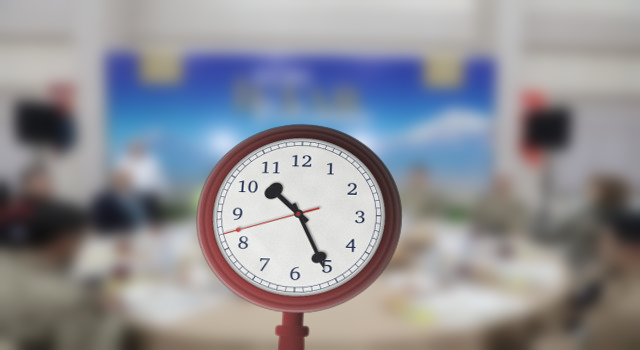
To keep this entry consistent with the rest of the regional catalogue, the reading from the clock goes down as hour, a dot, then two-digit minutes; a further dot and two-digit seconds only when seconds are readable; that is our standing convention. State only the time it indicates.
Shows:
10.25.42
